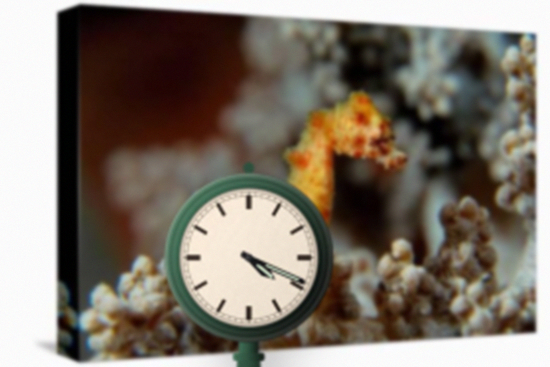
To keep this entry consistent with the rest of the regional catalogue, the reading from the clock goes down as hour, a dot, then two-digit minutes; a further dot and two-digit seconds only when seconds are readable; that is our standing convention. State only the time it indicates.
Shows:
4.19
